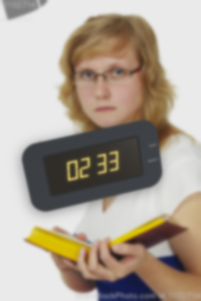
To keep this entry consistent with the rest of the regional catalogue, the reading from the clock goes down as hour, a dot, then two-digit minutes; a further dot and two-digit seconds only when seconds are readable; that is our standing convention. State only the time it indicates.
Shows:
2.33
